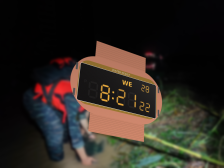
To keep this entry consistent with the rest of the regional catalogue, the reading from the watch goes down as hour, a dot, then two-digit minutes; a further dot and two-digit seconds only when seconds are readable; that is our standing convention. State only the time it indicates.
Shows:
8.21.22
